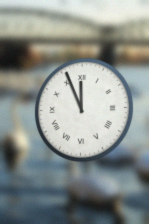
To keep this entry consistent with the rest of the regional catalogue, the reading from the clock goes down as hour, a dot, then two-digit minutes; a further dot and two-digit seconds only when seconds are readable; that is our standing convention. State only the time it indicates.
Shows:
11.56
